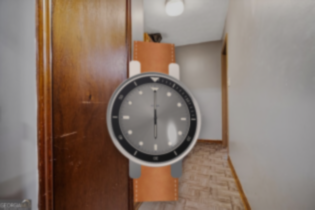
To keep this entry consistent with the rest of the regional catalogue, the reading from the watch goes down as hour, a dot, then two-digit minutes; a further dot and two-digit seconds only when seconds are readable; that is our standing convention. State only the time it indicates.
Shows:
6.00
